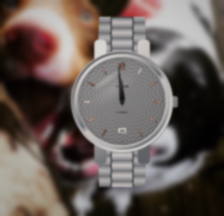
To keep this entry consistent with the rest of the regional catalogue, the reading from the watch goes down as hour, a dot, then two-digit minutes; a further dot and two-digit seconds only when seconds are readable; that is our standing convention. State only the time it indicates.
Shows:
11.59
